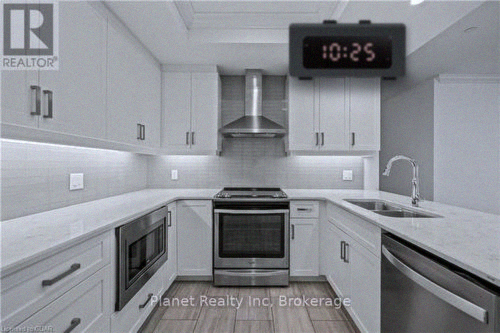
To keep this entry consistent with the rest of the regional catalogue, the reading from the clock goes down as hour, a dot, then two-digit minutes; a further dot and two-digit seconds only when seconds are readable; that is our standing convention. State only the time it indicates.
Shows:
10.25
